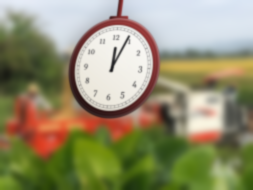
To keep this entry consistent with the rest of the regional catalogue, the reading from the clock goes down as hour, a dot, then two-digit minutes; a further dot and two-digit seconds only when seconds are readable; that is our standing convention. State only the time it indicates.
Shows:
12.04
